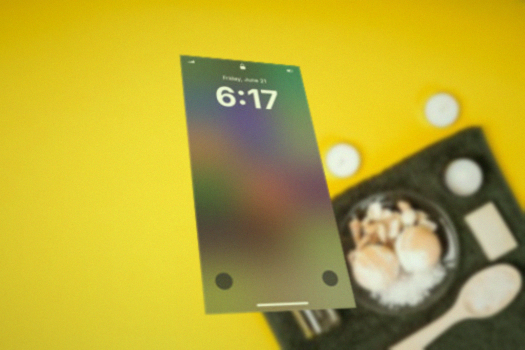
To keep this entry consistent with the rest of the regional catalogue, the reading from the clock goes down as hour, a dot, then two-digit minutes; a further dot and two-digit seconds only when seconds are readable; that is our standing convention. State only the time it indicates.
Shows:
6.17
